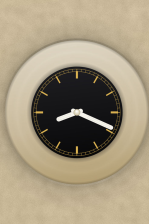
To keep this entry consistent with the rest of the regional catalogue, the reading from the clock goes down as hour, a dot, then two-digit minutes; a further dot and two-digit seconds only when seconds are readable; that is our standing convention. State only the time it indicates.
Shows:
8.19
